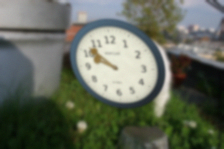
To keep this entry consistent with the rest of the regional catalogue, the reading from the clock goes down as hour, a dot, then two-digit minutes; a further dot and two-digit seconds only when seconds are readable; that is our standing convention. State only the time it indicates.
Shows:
9.52
